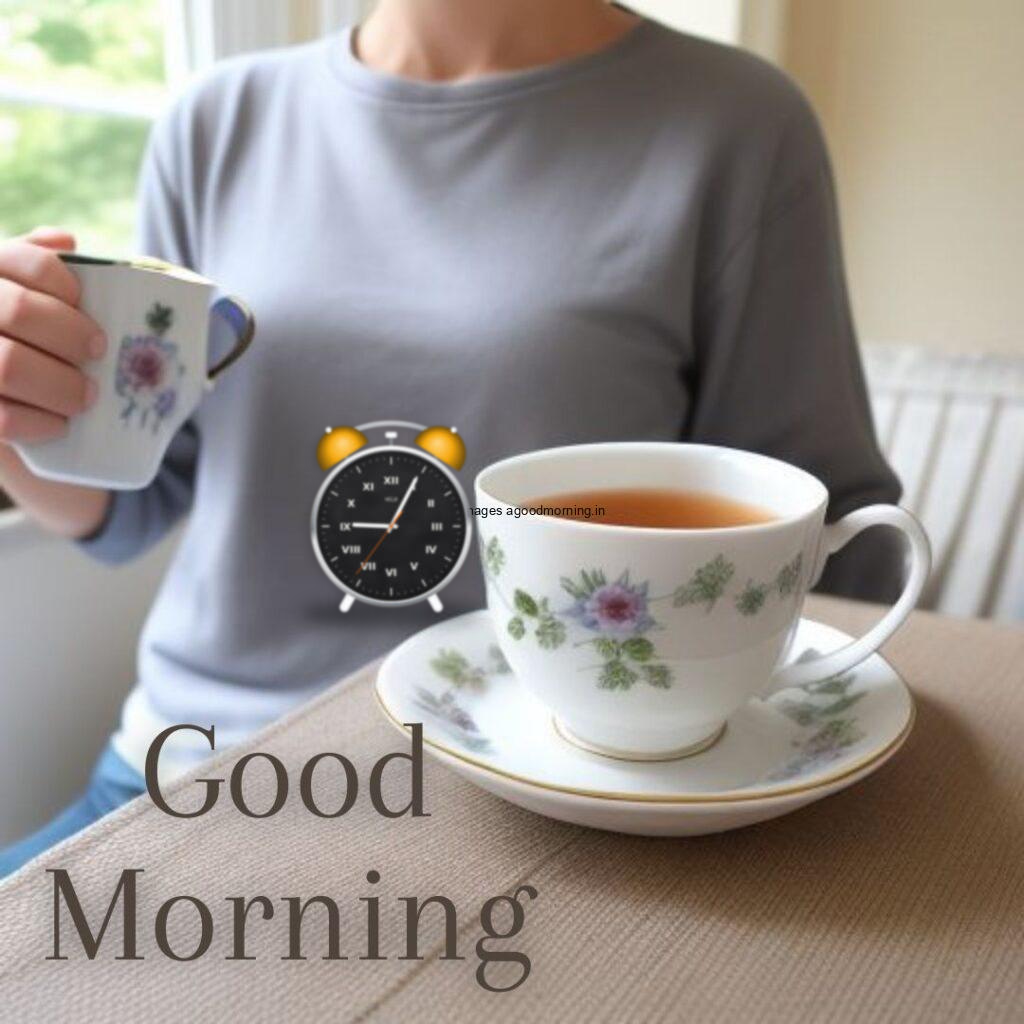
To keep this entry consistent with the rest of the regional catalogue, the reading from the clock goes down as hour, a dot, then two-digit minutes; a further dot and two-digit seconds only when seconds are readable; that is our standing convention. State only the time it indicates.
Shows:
9.04.36
